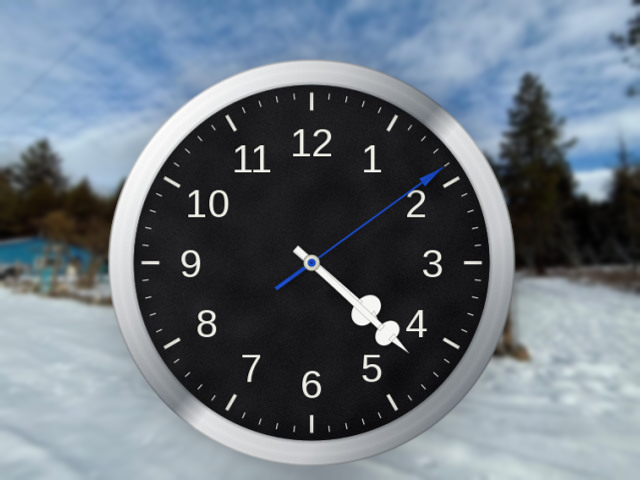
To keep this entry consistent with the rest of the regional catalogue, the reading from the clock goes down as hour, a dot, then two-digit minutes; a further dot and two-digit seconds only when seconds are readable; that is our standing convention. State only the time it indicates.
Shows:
4.22.09
